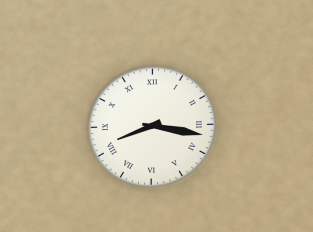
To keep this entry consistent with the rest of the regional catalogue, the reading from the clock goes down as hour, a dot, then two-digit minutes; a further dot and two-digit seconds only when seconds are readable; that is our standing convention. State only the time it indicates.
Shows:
8.17
